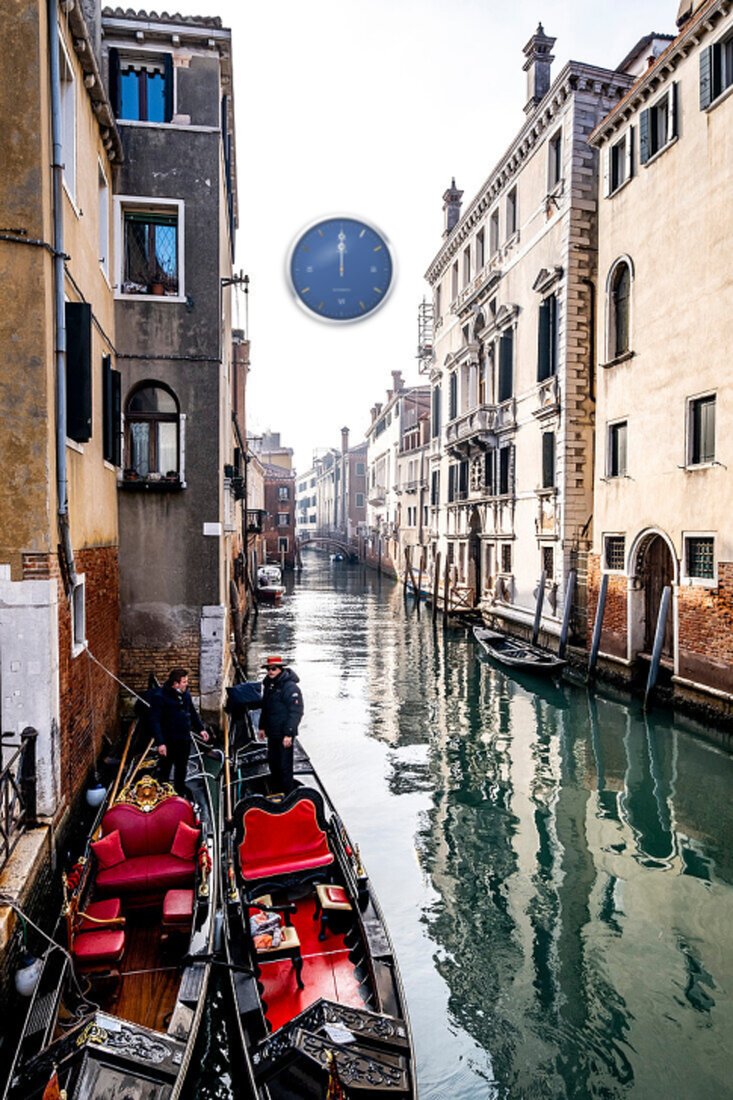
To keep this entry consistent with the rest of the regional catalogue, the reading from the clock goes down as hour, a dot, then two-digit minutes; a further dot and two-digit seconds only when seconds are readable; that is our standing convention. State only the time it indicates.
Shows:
12.00
